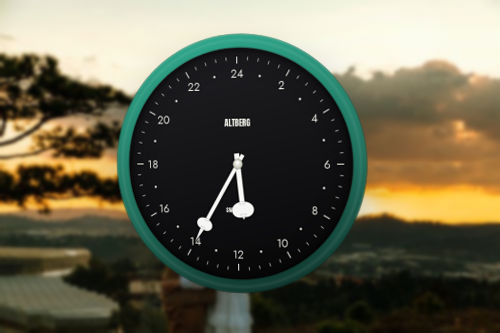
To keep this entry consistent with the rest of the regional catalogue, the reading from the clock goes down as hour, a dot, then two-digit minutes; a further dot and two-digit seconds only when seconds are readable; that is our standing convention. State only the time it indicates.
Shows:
11.35
